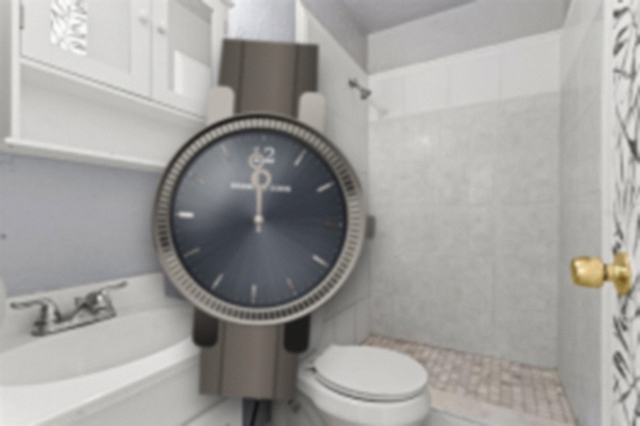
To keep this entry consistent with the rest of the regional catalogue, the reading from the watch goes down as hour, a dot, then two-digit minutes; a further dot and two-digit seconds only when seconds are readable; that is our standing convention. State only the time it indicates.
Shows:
11.59
